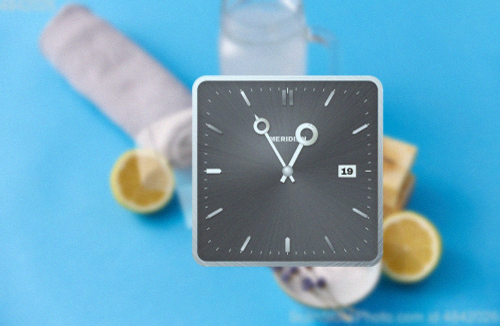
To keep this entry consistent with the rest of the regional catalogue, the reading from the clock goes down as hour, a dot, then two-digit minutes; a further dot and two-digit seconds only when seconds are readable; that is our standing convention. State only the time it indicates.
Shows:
12.55
